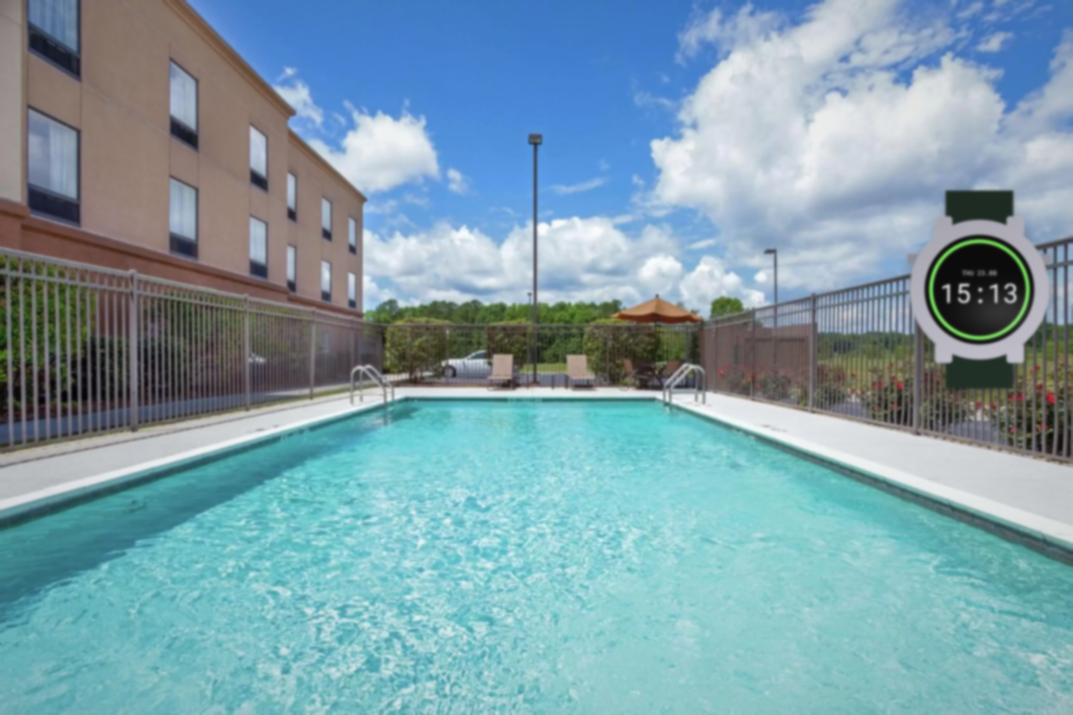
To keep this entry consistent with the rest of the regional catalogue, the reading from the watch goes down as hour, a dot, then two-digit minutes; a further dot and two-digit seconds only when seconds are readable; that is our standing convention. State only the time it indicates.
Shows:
15.13
